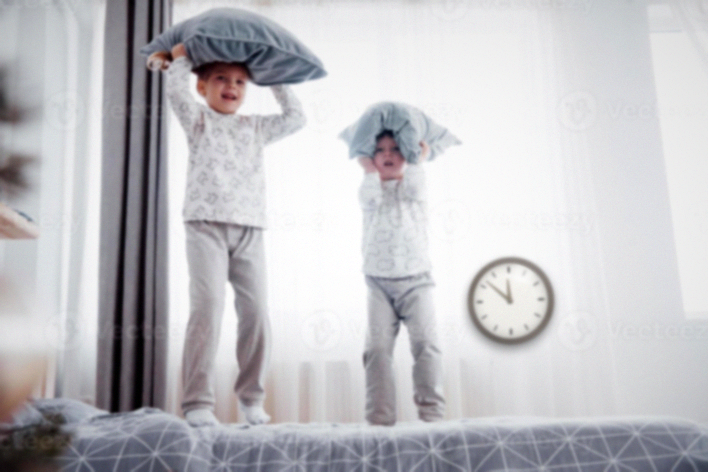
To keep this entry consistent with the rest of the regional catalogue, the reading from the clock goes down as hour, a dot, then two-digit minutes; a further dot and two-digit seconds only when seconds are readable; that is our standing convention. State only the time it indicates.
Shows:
11.52
